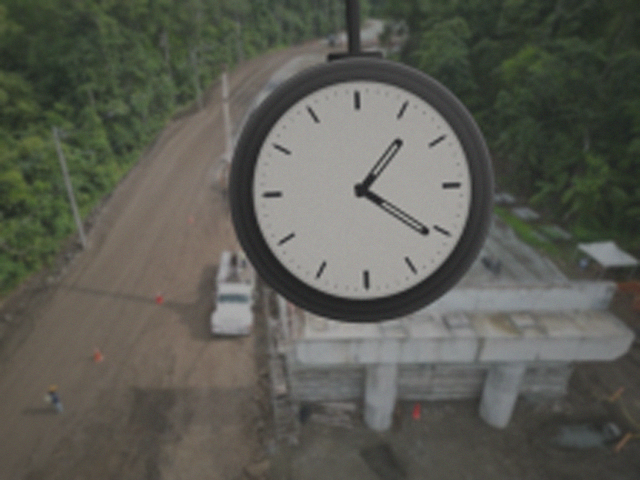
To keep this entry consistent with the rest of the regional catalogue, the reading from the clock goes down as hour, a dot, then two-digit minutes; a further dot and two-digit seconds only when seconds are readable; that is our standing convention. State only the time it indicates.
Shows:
1.21
